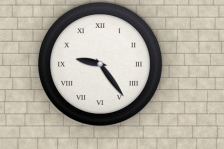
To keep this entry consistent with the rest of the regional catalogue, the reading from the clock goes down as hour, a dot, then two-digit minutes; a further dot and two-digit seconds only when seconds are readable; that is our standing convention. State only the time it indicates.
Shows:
9.24
